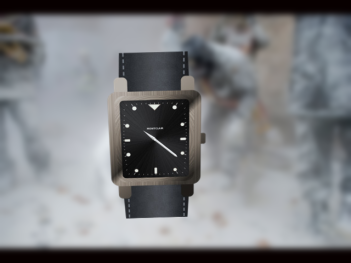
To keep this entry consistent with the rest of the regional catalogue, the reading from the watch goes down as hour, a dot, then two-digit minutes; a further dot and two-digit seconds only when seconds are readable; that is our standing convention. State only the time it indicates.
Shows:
10.22
